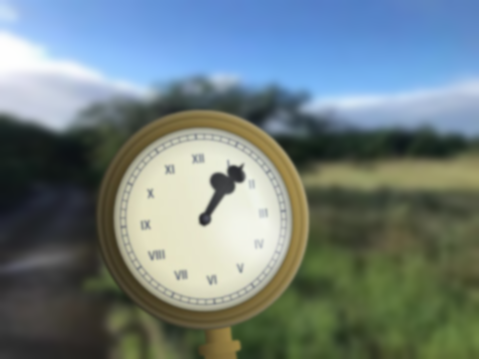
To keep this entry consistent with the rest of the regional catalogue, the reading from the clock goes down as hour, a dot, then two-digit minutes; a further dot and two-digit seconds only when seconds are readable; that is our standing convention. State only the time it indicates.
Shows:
1.07
